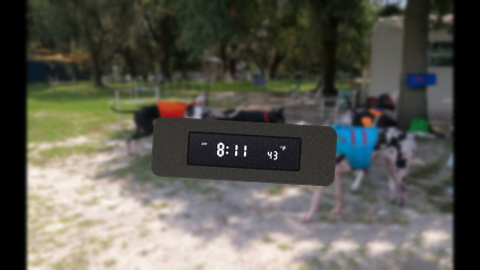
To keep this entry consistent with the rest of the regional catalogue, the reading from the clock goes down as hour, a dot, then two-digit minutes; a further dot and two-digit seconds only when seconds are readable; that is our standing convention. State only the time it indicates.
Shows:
8.11
